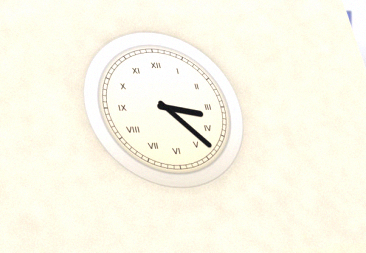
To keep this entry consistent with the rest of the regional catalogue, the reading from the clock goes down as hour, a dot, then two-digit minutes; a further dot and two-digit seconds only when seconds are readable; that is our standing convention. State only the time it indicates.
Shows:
3.23
